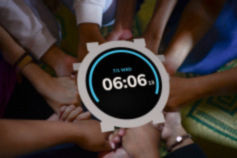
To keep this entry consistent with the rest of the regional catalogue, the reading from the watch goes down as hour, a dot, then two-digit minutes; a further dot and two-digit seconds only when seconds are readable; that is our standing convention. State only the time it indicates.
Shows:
6.06
